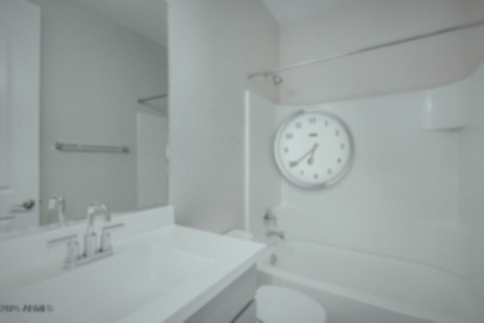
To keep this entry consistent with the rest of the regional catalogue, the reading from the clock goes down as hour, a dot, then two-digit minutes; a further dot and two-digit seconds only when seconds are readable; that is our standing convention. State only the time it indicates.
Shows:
6.39
